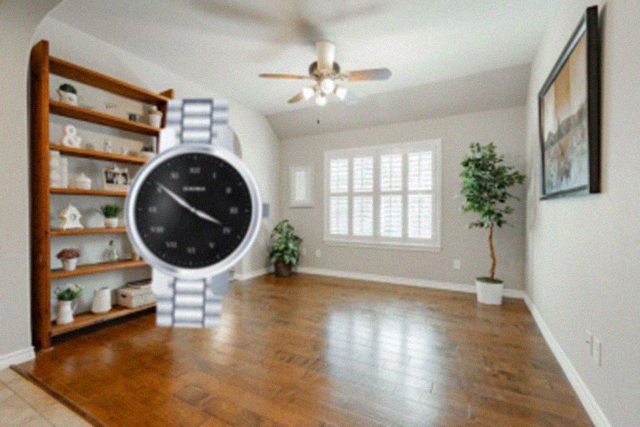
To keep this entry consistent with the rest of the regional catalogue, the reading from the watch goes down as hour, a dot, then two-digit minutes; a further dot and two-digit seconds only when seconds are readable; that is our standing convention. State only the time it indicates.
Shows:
3.51
